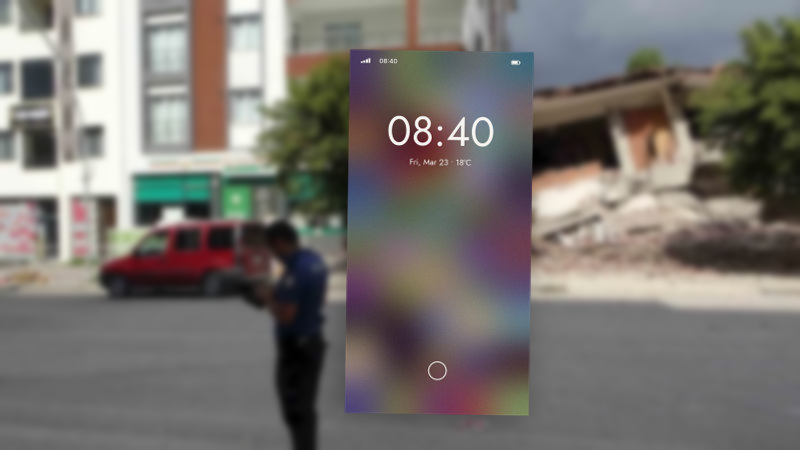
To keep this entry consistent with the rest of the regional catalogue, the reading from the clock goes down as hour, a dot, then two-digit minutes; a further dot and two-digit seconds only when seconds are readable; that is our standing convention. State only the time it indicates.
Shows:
8.40
